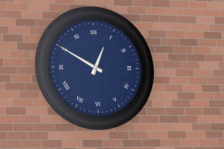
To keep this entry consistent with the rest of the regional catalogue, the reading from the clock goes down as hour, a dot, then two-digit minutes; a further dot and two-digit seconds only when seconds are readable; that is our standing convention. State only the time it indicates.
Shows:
12.50
